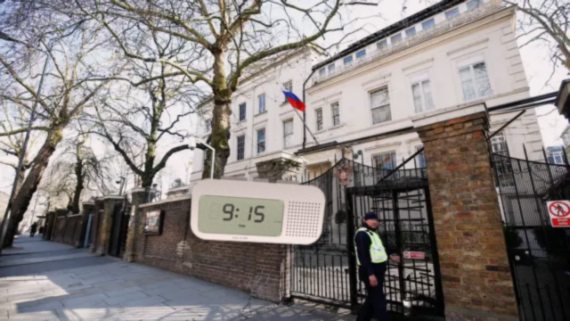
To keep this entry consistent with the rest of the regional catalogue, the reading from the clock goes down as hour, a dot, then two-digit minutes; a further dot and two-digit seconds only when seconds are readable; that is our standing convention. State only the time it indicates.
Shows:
9.15
